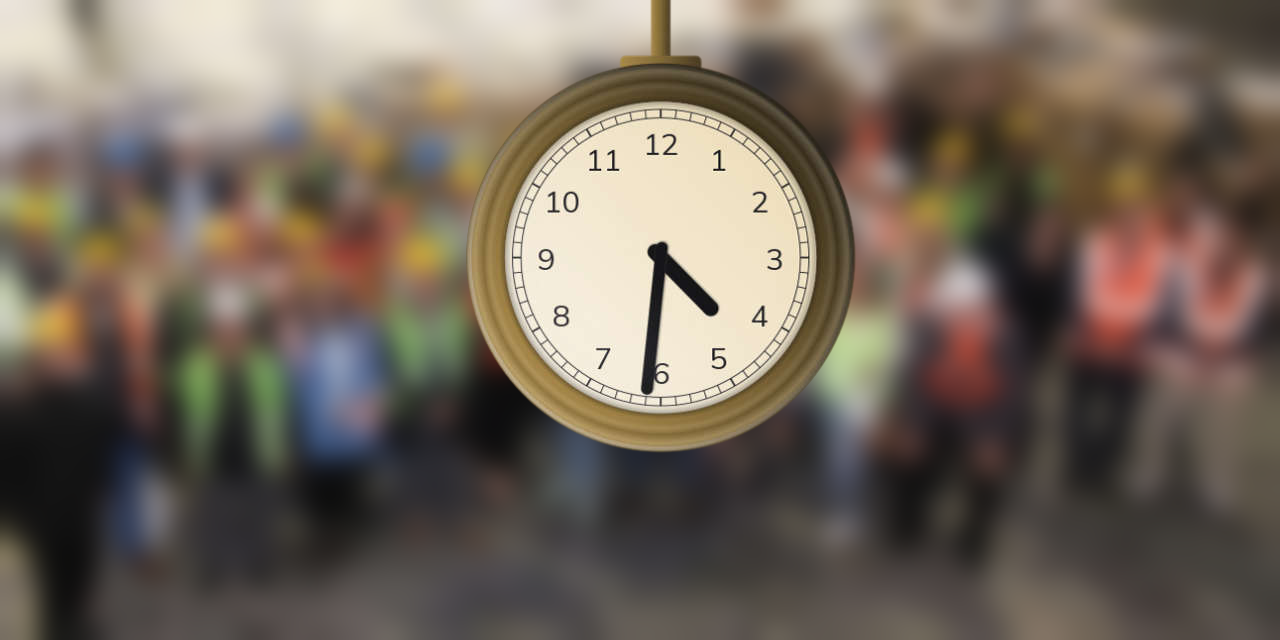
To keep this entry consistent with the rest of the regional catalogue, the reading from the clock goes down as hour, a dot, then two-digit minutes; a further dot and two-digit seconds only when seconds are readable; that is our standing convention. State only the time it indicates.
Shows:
4.31
